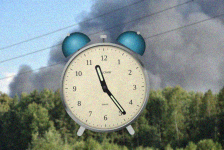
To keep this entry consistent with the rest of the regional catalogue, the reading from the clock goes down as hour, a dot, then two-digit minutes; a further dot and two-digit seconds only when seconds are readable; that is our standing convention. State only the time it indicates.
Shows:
11.24
